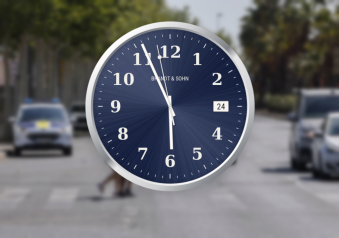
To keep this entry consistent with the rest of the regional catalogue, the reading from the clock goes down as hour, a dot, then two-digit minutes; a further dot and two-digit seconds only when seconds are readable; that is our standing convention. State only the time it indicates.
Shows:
5.55.58
